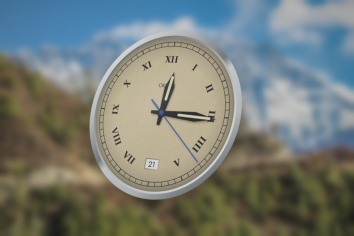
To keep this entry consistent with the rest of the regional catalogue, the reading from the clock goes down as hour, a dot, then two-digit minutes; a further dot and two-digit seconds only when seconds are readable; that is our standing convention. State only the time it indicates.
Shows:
12.15.22
